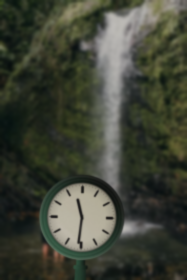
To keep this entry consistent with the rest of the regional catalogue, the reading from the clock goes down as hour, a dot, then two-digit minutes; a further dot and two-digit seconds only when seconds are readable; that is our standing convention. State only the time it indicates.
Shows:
11.31
